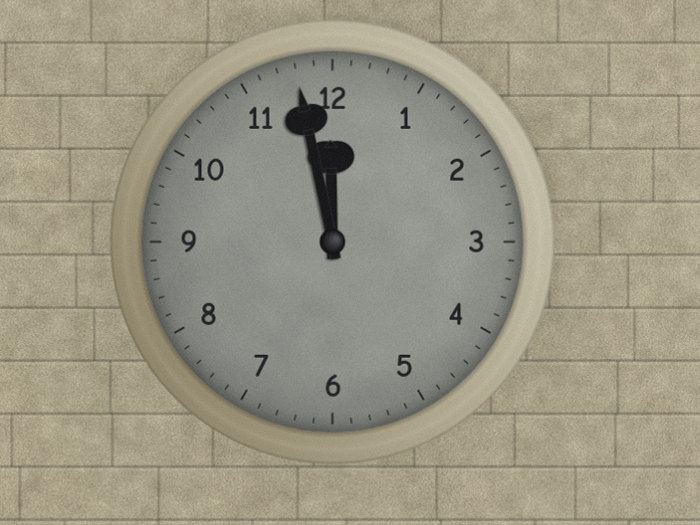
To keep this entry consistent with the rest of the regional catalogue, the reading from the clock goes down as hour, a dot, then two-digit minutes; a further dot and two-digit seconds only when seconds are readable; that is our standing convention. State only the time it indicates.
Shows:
11.58
